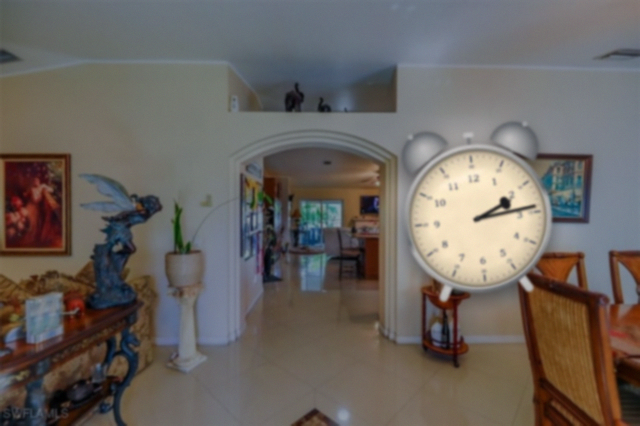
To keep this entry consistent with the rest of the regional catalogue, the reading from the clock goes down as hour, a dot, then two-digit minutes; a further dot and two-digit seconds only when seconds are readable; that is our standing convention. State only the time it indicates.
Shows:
2.14
